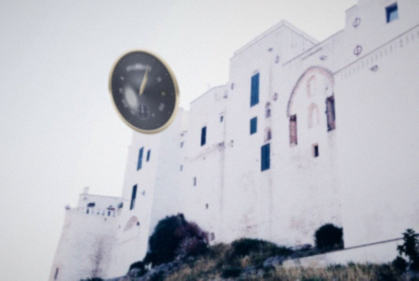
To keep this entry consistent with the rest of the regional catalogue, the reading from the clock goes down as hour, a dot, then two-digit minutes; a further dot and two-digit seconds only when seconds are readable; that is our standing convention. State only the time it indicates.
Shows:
1.04
